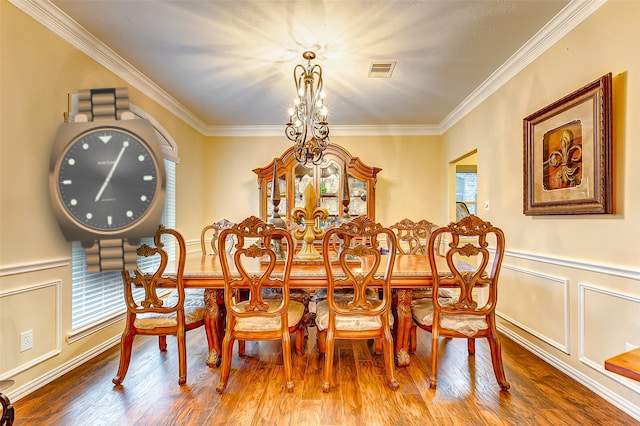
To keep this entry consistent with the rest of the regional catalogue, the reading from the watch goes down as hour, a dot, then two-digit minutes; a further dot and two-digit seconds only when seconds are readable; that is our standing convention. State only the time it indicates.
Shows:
7.05
